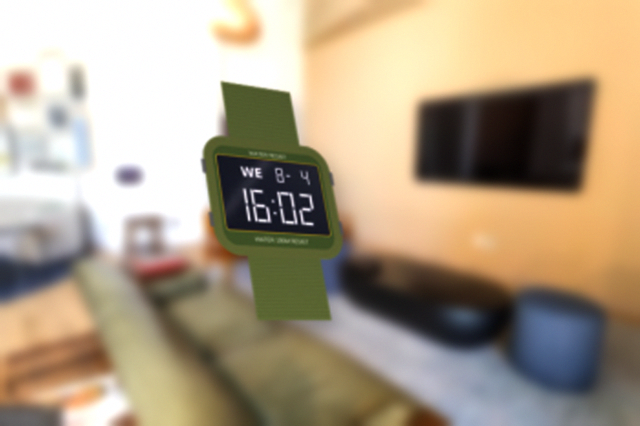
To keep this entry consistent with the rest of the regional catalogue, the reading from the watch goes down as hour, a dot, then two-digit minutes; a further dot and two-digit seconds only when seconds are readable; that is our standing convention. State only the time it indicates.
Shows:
16.02
